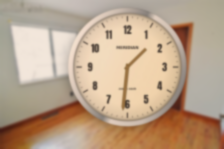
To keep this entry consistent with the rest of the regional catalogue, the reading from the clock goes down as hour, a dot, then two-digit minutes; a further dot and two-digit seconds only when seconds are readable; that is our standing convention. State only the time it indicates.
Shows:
1.31
